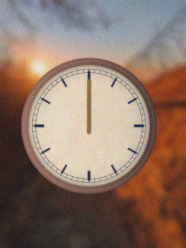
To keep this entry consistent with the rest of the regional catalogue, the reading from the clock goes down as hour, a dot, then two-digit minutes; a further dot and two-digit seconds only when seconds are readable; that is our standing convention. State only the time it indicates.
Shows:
12.00
